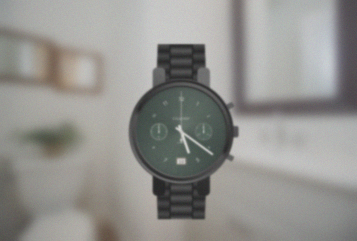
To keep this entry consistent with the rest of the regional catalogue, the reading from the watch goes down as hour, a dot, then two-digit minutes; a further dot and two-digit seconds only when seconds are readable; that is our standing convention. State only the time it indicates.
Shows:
5.21
